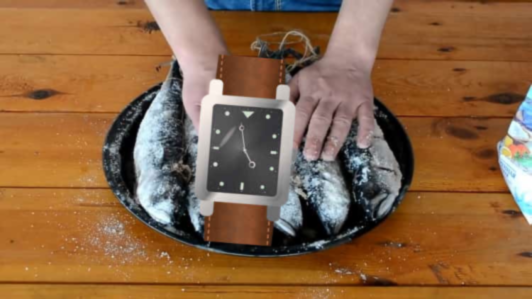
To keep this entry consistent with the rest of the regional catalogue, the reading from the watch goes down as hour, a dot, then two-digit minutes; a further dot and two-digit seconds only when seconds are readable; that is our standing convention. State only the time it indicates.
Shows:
4.58
